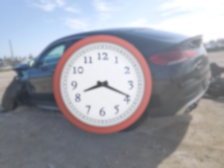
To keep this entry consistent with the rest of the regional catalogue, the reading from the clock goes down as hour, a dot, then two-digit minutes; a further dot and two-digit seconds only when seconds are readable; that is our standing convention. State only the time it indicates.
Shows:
8.19
